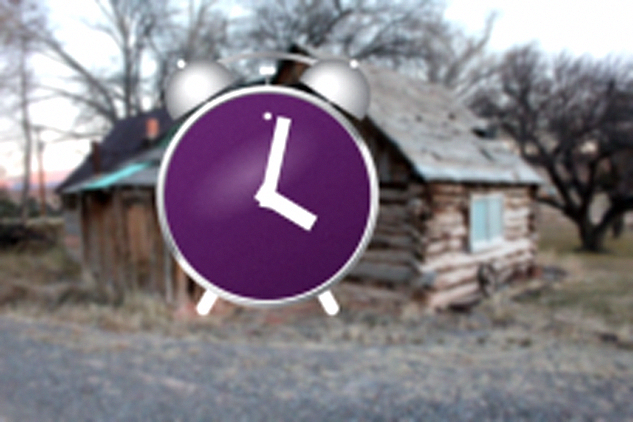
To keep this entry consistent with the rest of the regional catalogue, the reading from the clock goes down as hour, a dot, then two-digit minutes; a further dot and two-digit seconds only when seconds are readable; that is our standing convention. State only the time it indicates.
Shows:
4.02
